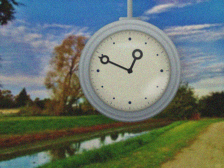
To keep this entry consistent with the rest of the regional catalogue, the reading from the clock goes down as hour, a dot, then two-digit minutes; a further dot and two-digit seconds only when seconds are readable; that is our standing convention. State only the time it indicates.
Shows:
12.49
